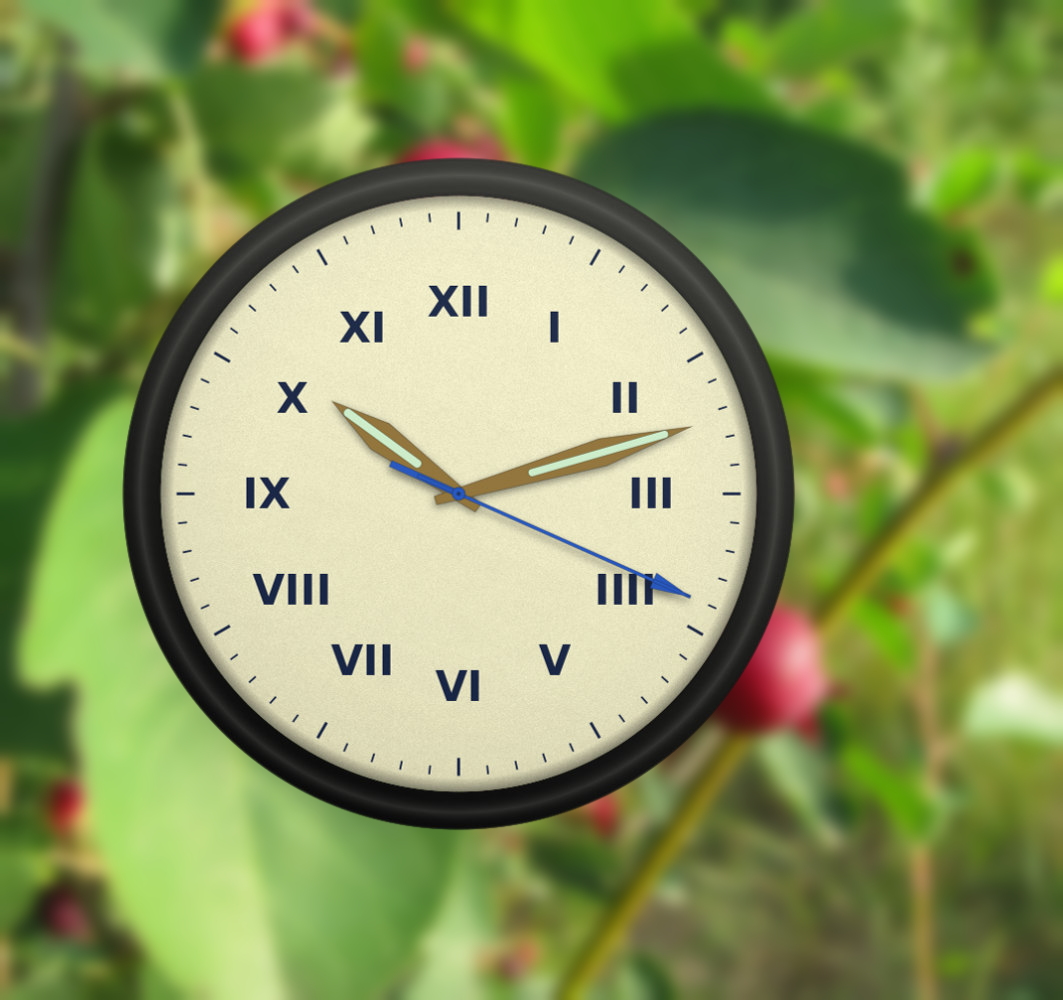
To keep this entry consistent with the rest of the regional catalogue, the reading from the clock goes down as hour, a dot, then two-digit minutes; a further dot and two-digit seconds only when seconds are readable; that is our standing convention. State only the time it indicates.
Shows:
10.12.19
